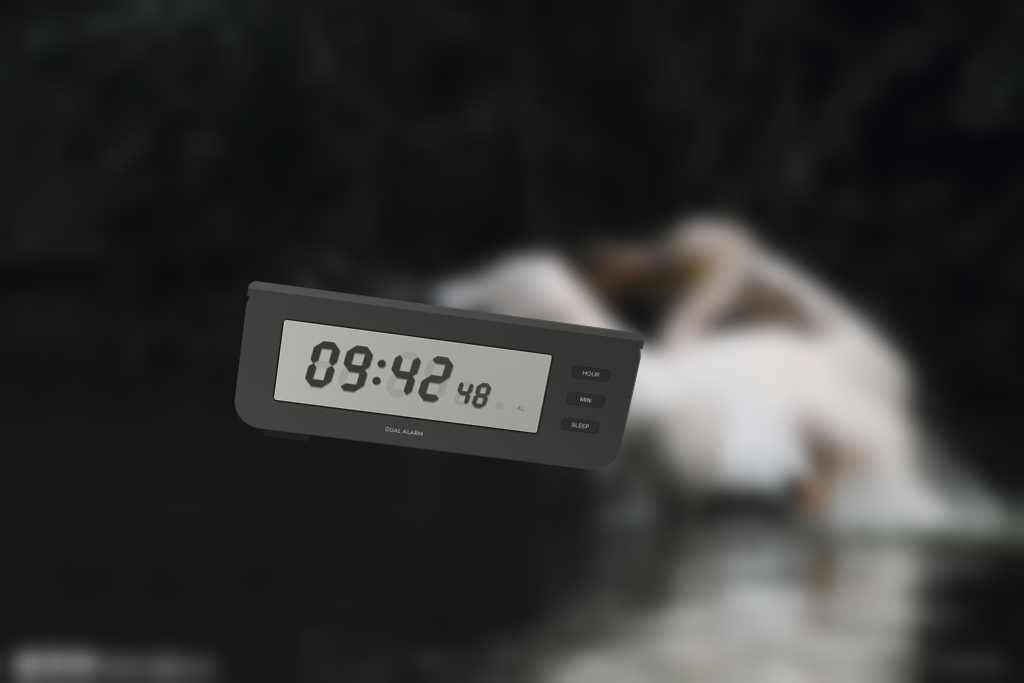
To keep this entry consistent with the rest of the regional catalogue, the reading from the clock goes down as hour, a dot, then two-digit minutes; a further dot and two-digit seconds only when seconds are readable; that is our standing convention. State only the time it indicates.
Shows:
9.42.48
